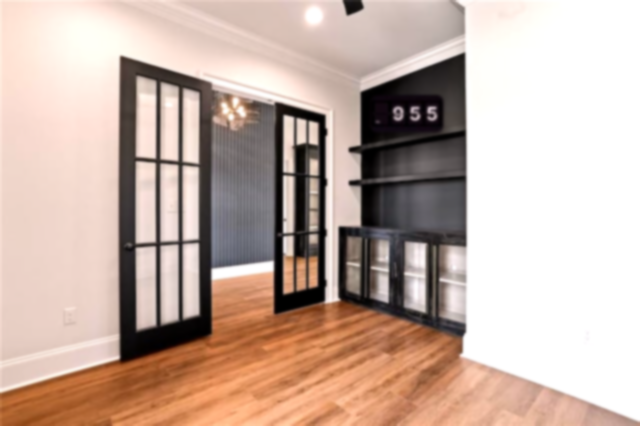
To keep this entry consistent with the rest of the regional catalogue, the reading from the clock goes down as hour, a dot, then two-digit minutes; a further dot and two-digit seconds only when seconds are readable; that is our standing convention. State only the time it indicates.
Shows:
9.55
